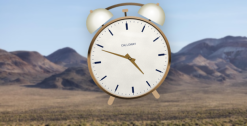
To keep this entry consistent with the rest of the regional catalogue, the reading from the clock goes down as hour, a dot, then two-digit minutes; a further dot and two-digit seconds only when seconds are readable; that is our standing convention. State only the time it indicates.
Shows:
4.49
